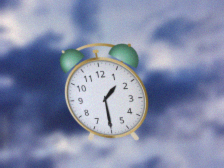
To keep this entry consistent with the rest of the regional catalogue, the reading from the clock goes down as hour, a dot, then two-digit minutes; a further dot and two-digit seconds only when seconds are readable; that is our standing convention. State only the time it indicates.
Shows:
1.30
